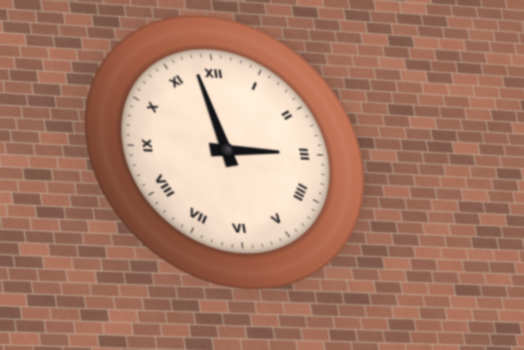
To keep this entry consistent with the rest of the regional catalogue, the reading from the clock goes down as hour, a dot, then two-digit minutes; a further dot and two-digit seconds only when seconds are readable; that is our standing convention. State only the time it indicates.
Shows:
2.58
